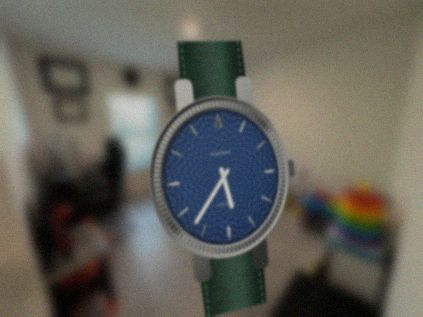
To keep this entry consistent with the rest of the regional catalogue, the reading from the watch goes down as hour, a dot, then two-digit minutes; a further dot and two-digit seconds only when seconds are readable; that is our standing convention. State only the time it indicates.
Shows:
5.37
